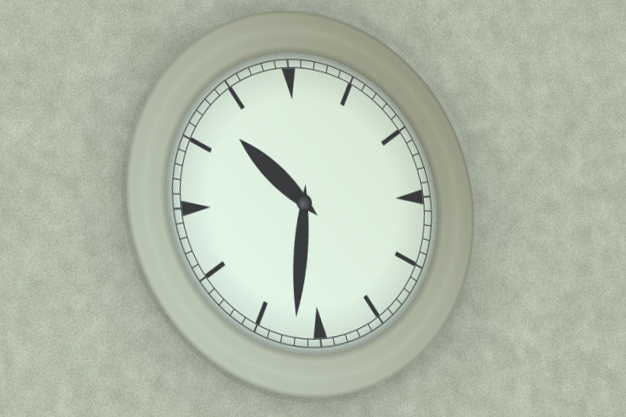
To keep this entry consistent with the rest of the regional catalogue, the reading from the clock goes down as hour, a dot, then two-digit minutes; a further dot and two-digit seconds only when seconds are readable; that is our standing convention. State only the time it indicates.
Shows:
10.32
